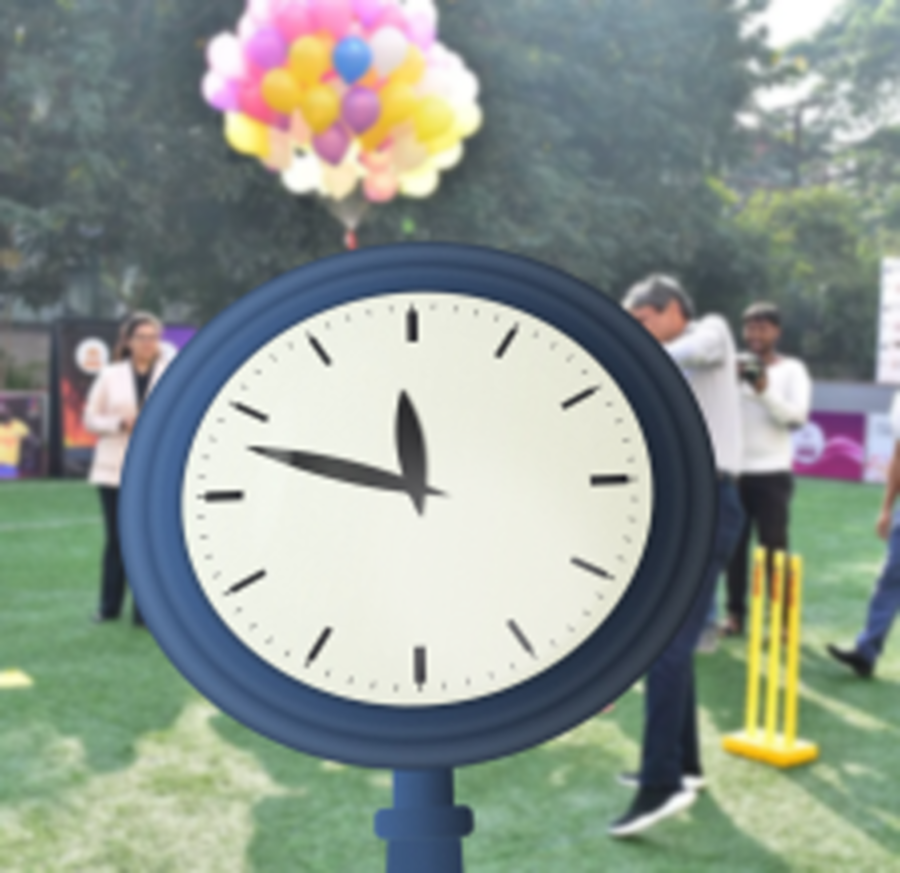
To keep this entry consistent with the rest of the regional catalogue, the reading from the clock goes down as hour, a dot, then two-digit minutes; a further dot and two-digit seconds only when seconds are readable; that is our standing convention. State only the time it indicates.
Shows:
11.48
